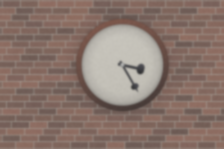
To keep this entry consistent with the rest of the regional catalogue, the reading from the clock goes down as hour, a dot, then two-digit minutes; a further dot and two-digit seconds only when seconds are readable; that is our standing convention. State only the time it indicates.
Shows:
3.25
